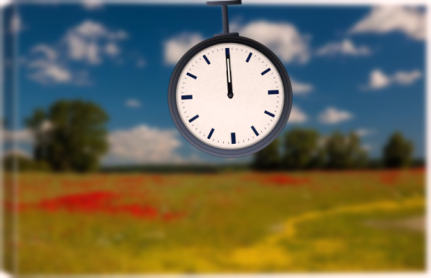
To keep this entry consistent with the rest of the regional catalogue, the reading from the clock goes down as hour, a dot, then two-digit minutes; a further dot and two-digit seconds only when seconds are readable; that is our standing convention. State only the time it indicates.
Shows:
12.00
